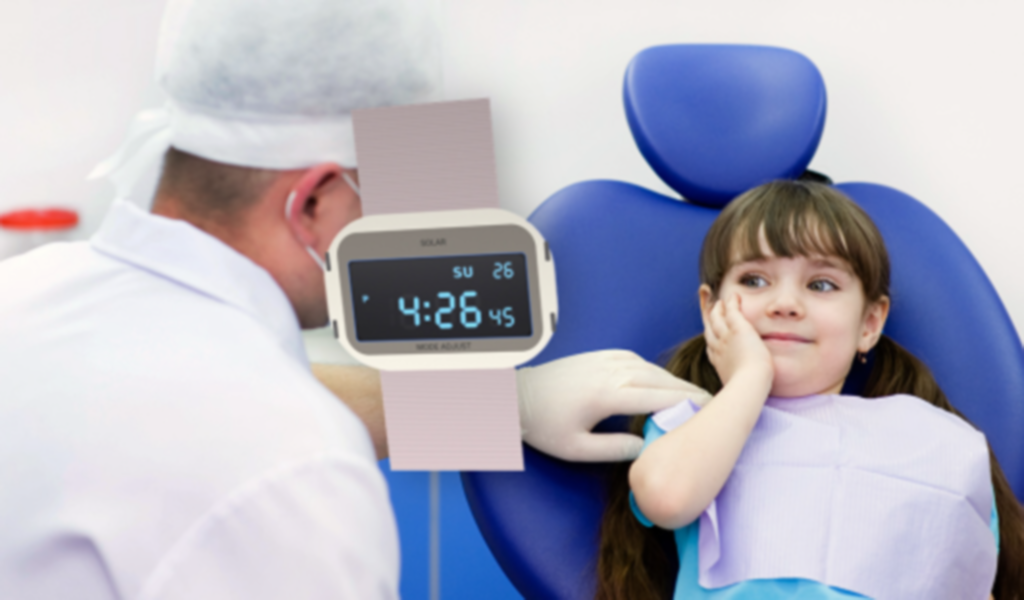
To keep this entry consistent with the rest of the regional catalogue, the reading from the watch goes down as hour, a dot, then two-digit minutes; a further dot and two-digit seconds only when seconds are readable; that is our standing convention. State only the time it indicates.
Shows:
4.26.45
